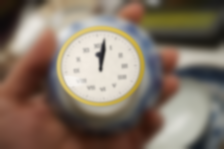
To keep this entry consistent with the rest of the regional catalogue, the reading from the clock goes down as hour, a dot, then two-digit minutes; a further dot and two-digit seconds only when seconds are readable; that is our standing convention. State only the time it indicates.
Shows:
12.02
